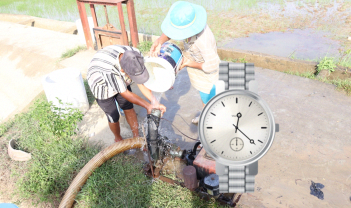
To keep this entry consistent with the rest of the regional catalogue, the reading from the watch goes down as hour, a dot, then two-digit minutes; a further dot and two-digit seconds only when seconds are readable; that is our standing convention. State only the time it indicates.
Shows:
12.22
